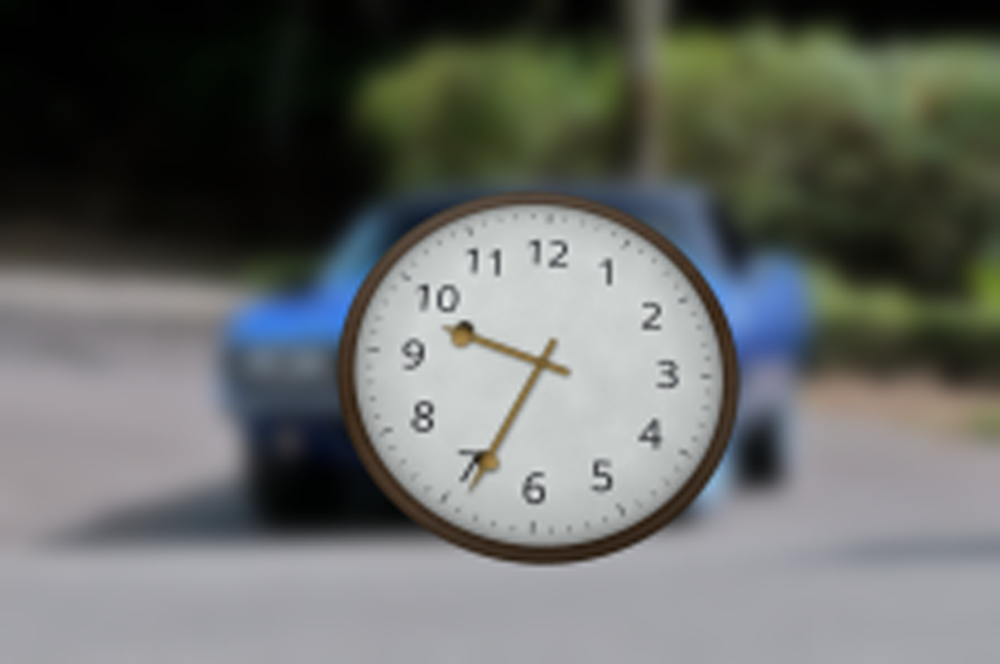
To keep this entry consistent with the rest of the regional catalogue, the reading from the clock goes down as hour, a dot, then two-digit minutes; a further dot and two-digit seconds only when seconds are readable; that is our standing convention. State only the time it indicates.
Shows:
9.34
